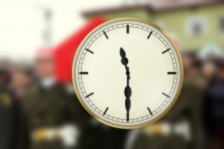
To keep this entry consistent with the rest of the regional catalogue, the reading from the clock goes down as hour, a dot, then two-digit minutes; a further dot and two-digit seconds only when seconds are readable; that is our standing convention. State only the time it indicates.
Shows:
11.30
